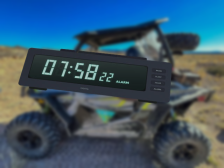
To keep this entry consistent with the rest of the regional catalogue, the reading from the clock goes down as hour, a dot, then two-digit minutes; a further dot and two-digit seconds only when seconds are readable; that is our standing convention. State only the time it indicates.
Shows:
7.58.22
